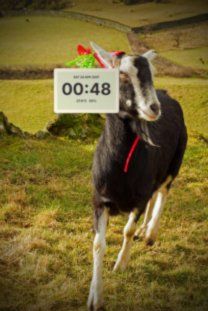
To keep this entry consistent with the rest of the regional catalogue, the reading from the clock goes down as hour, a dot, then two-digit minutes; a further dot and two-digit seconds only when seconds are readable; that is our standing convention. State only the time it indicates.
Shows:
0.48
